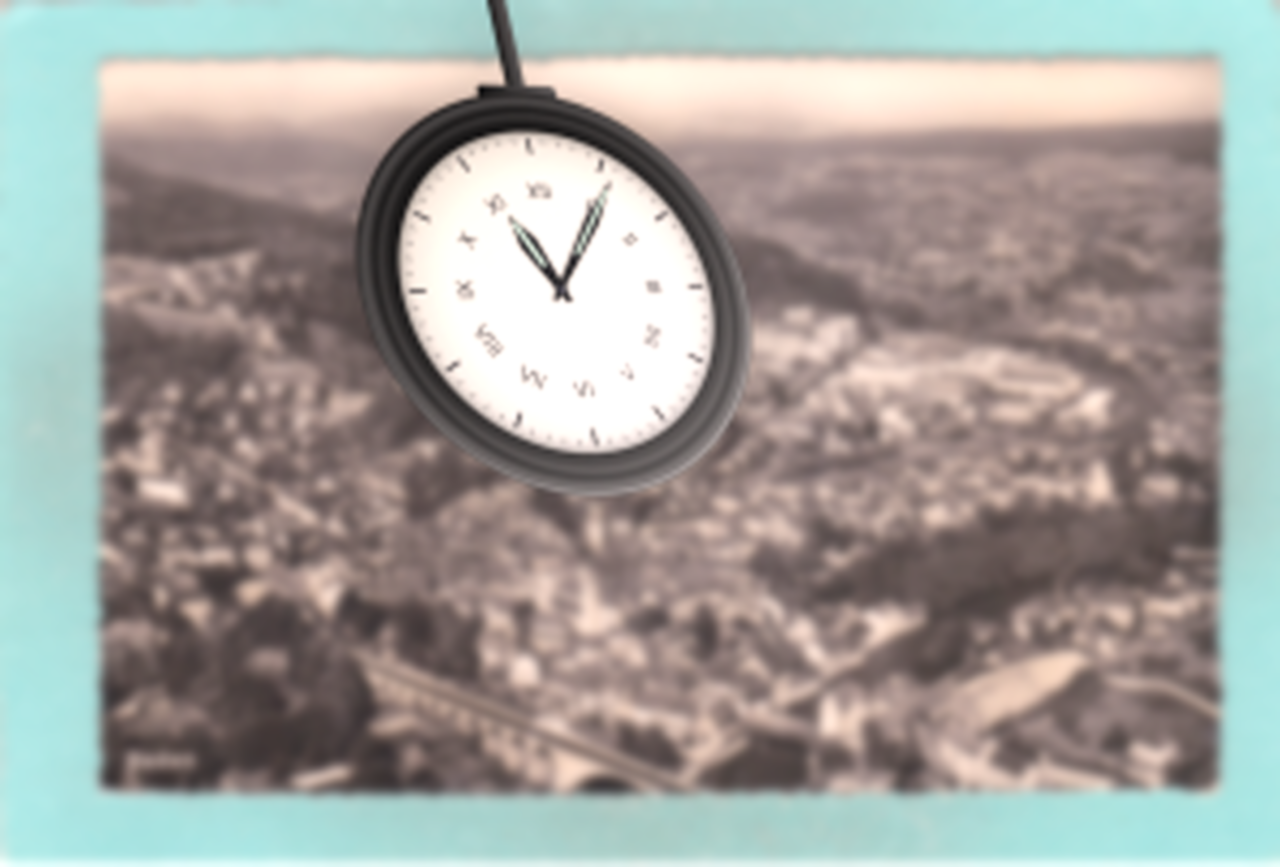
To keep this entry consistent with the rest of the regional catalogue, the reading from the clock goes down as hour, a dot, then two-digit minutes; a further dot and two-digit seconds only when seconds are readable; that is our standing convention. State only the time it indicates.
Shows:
11.06
